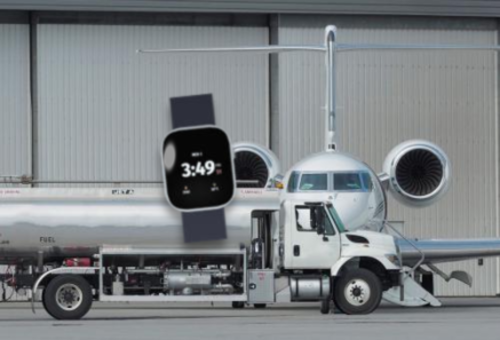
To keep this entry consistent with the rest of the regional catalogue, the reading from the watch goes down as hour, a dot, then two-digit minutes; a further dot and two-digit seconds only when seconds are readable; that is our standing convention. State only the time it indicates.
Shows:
3.49
